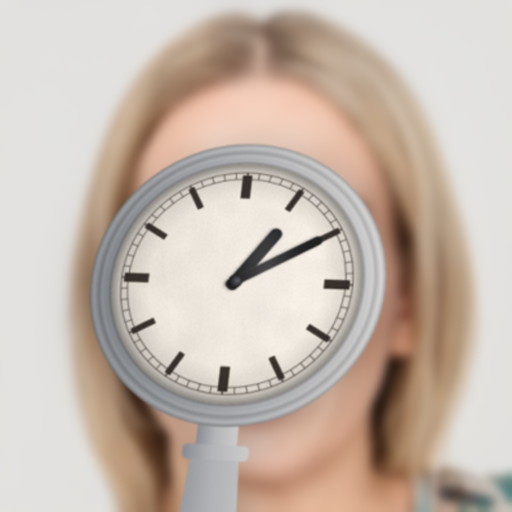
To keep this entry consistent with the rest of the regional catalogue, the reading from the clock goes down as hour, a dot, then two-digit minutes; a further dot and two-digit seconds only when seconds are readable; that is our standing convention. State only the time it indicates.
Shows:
1.10
